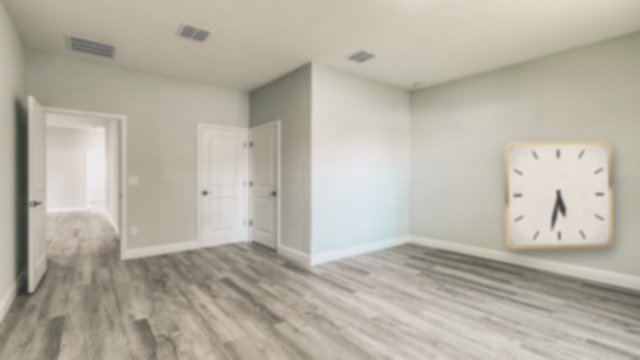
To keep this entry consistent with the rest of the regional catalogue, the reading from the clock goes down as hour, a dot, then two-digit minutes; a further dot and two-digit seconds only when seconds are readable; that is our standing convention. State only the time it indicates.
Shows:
5.32
